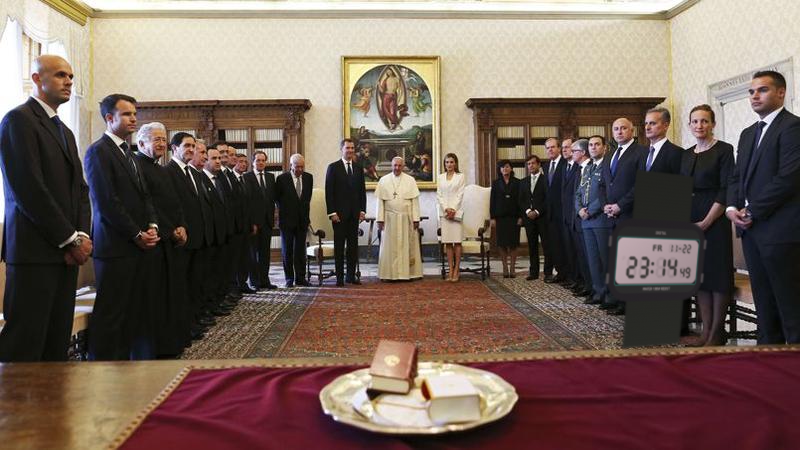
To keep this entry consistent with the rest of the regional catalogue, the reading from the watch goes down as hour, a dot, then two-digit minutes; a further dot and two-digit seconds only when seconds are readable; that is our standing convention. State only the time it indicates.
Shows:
23.14.49
